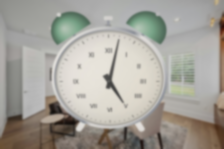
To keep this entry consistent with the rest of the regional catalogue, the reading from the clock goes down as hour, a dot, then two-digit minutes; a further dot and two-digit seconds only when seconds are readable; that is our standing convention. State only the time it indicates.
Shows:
5.02
